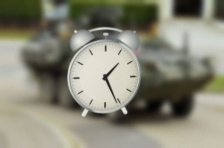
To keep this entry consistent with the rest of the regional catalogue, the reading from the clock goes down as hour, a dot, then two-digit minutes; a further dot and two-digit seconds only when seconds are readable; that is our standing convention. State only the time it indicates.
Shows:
1.26
